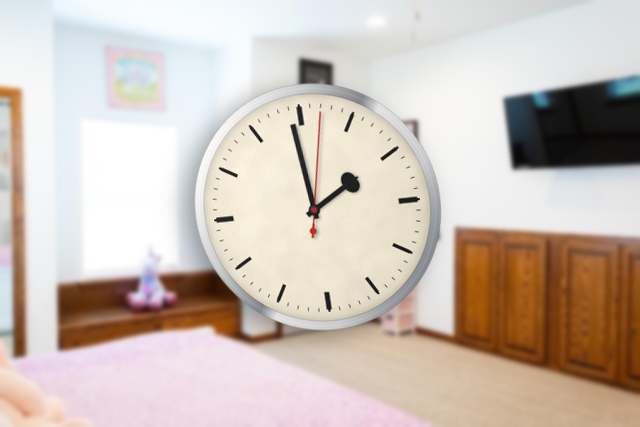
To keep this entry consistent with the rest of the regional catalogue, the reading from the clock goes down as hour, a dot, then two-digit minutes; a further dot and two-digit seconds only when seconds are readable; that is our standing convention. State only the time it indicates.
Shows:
1.59.02
